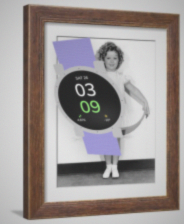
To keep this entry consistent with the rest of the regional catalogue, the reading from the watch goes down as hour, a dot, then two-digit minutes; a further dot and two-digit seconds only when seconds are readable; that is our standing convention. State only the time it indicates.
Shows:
3.09
